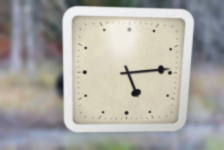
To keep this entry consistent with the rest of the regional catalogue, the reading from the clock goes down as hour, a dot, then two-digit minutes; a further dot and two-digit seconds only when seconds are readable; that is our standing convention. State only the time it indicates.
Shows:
5.14
